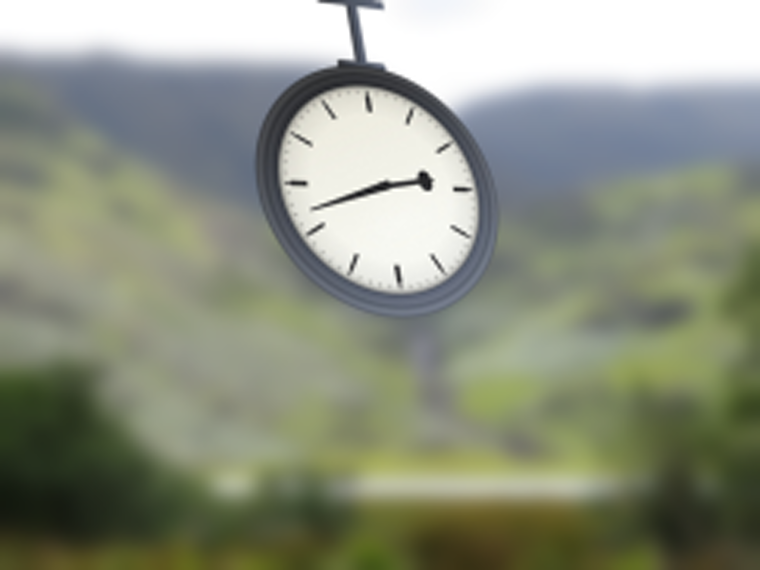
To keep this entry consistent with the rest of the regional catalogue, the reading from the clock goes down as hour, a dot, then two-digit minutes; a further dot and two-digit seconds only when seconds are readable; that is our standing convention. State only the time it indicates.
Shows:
2.42
